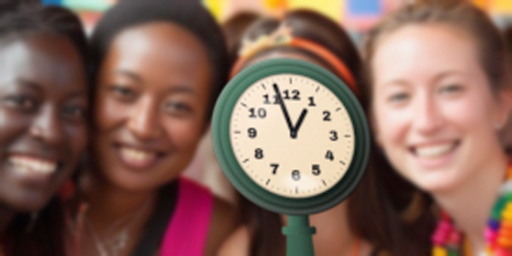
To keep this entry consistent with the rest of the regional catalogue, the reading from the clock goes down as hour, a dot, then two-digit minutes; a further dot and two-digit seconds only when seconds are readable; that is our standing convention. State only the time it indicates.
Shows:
12.57
